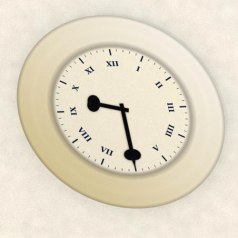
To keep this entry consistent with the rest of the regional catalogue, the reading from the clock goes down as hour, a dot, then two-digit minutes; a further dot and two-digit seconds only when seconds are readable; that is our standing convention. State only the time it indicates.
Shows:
9.30
